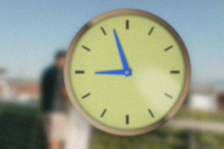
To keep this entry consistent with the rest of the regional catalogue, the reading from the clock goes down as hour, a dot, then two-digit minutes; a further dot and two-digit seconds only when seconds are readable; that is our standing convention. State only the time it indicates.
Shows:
8.57
